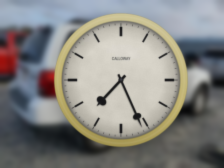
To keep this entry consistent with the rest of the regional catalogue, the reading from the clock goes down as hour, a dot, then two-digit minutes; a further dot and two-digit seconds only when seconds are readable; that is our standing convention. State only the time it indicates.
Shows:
7.26
